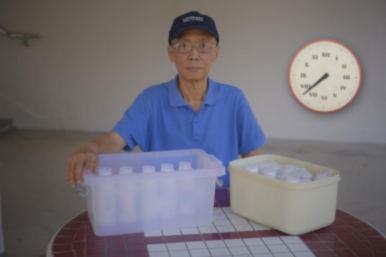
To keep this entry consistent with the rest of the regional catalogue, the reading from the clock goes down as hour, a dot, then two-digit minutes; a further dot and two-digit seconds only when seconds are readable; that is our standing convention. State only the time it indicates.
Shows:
7.38
